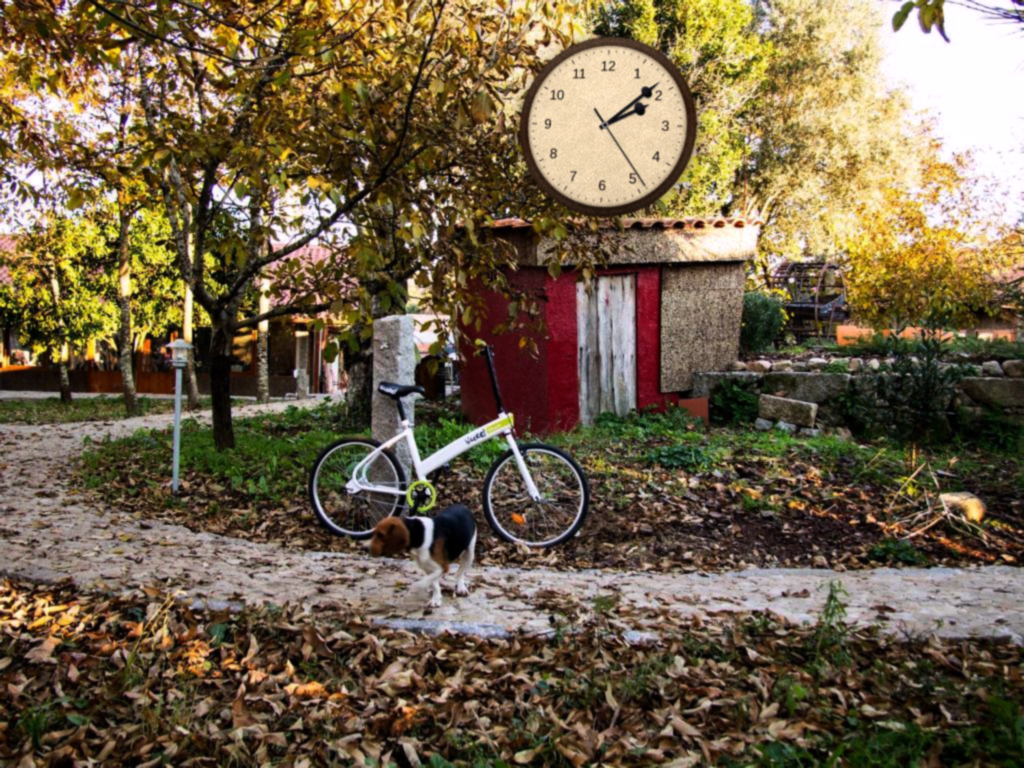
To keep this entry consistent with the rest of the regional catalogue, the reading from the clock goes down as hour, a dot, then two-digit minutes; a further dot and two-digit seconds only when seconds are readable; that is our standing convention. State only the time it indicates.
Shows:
2.08.24
